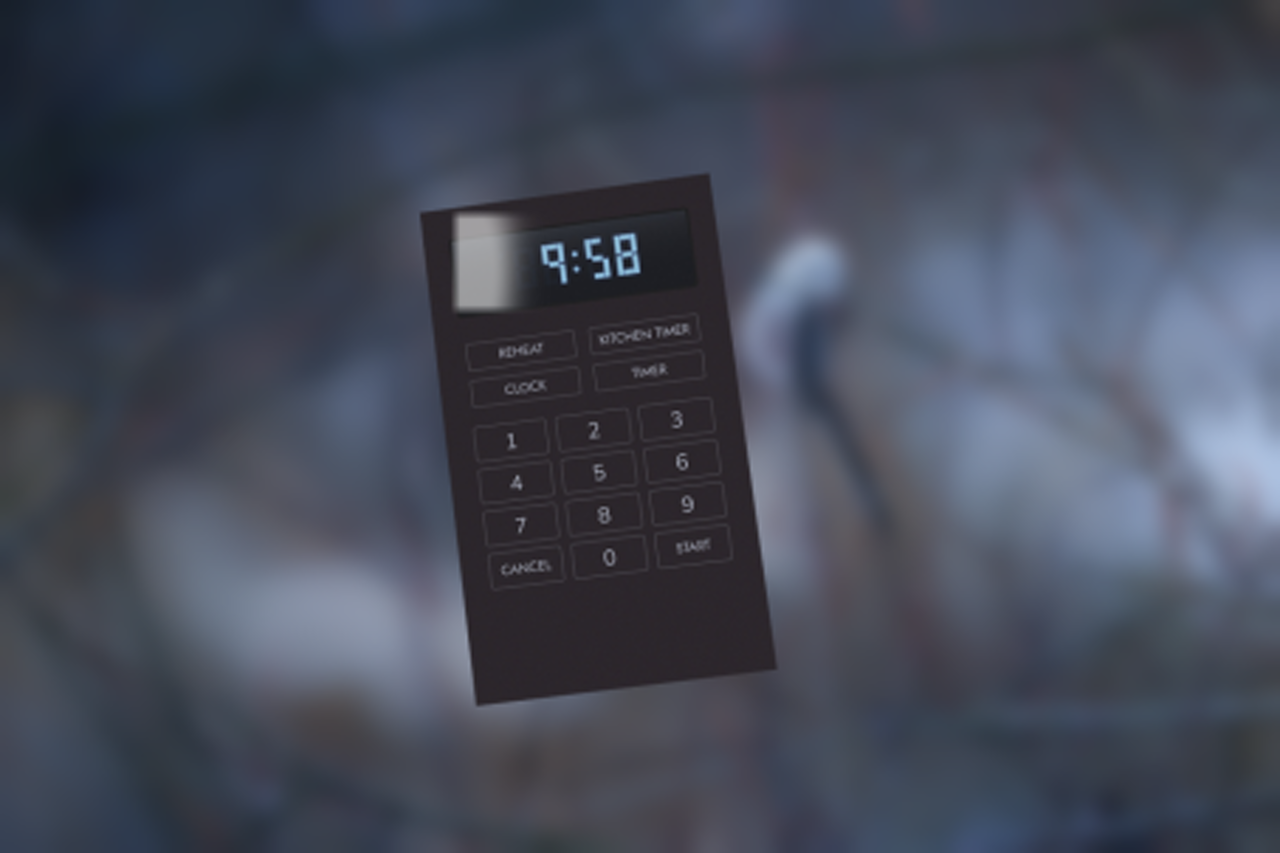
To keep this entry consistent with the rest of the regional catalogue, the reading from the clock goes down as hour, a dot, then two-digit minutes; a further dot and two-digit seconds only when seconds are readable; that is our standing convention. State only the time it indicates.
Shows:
9.58
